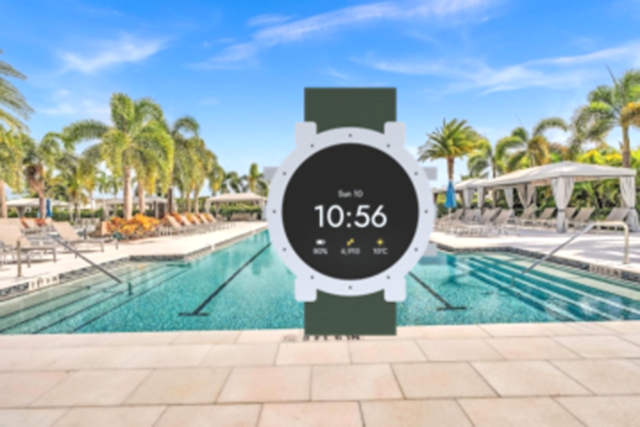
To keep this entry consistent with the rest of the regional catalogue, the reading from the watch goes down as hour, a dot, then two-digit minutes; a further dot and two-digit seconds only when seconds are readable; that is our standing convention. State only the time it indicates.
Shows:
10.56
